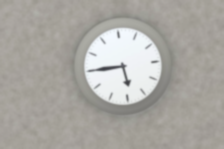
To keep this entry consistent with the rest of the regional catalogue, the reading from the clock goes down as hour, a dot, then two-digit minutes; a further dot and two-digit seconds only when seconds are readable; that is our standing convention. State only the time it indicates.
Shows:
5.45
